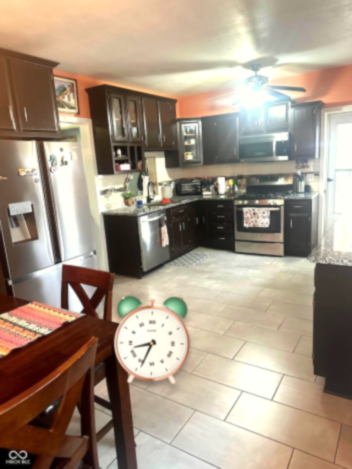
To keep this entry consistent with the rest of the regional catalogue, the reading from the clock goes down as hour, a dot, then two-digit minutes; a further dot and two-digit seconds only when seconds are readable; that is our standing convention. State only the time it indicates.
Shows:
8.34
